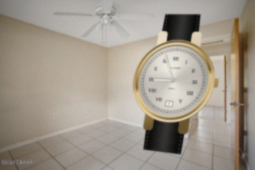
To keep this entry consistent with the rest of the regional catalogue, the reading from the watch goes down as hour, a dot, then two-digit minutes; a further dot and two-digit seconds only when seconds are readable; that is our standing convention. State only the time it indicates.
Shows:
8.56
